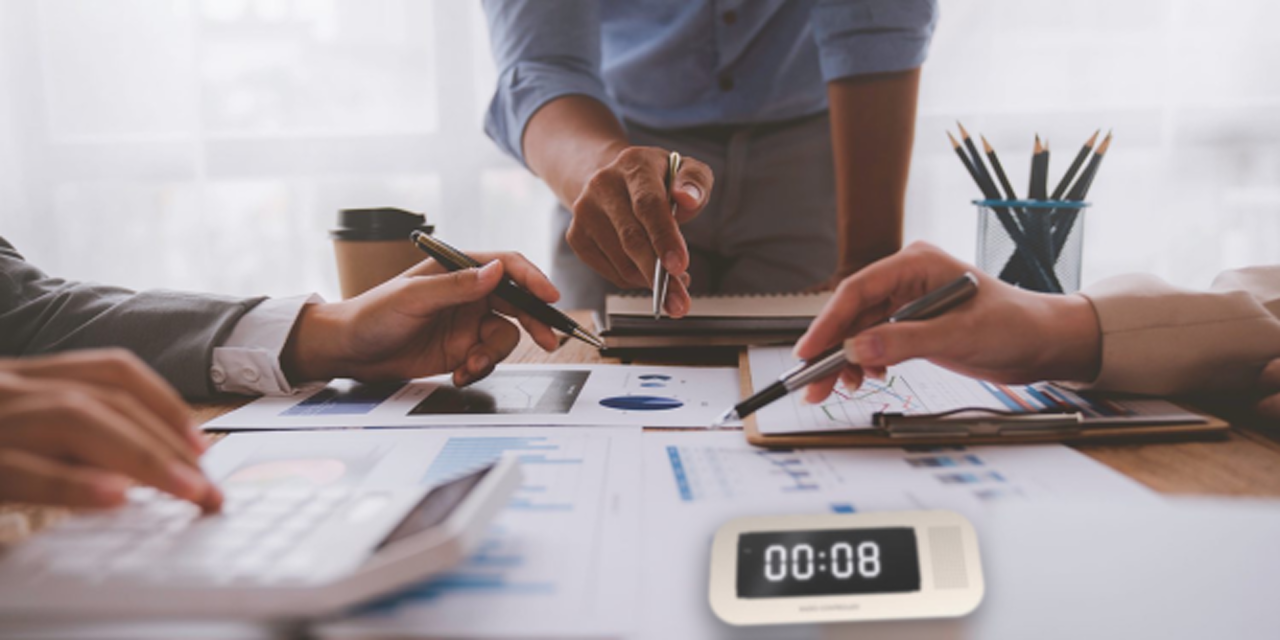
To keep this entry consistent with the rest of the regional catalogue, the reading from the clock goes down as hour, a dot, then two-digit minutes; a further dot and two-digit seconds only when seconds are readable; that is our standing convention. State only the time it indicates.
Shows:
0.08
